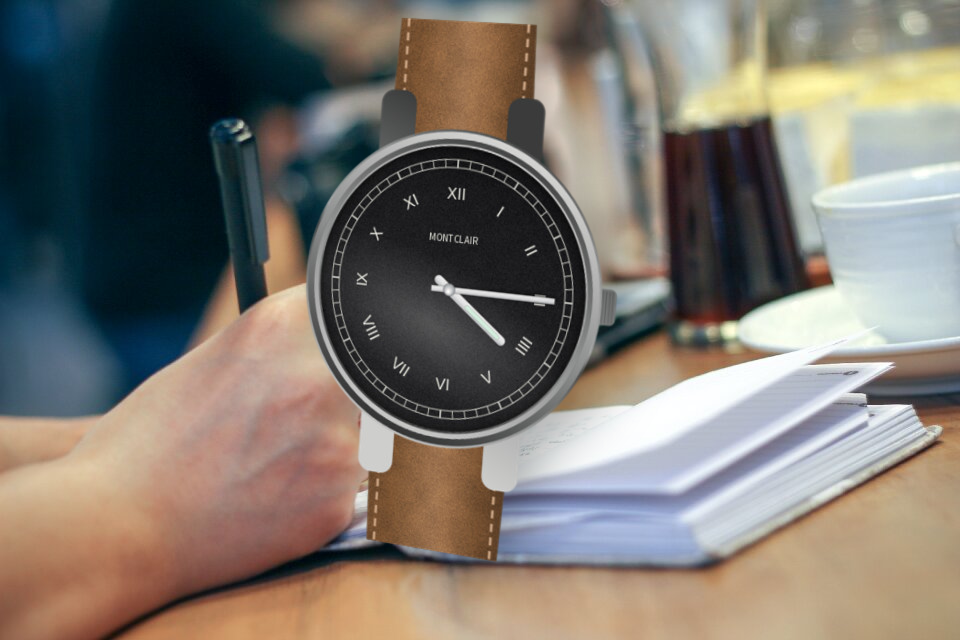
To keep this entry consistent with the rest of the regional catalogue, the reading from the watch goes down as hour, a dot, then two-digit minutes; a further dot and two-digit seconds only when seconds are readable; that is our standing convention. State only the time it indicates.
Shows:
4.15
